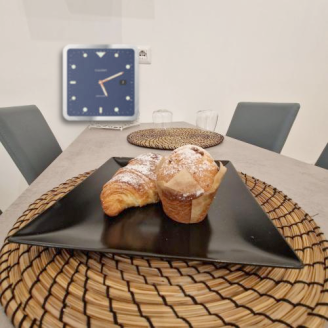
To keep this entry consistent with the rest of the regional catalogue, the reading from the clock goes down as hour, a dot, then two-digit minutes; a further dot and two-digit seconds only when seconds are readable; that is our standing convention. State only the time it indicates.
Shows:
5.11
